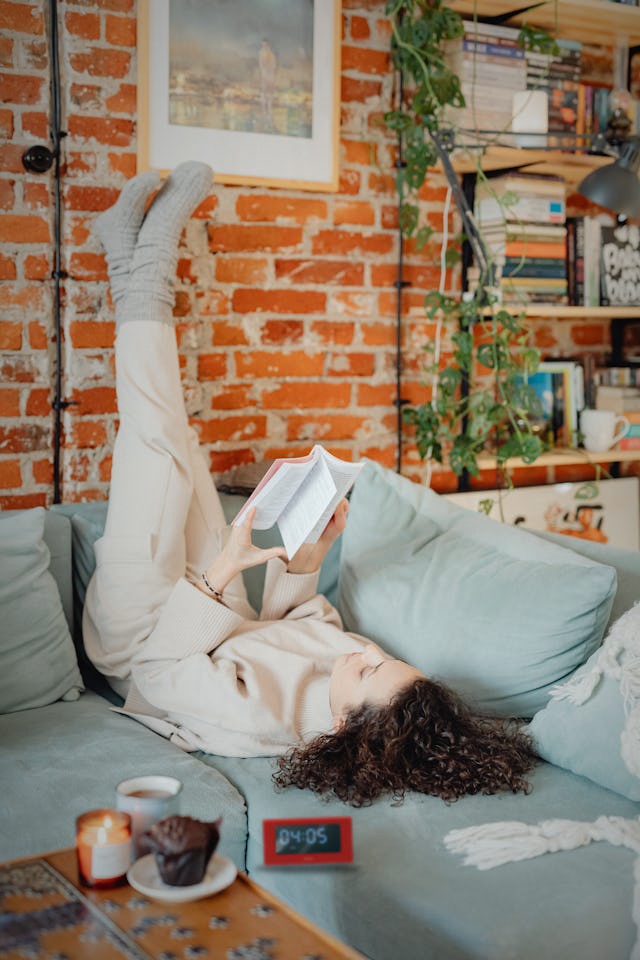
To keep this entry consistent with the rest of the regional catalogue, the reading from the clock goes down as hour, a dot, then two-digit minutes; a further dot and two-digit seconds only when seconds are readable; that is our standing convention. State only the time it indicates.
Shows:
4.05
